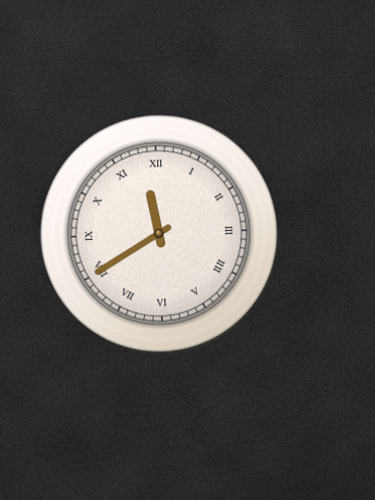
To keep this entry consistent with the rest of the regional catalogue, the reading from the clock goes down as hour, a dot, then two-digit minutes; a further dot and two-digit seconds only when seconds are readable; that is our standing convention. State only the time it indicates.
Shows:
11.40
